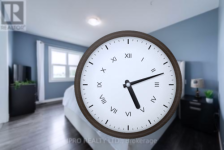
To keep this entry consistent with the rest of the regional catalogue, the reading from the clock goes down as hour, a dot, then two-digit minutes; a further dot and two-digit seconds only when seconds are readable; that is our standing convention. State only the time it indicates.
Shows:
5.12
